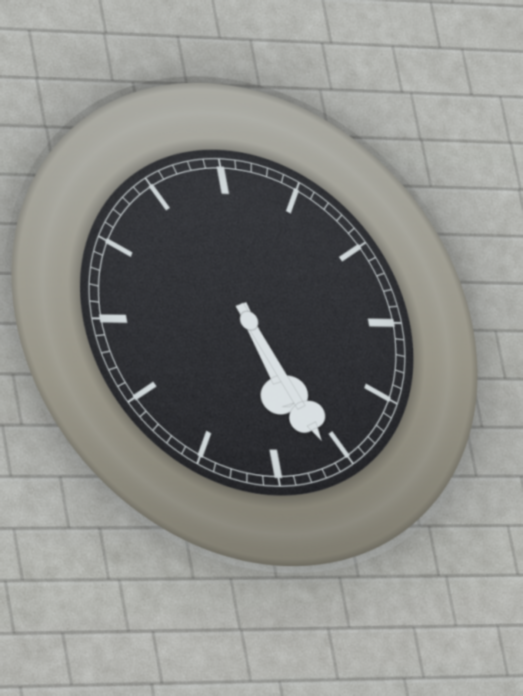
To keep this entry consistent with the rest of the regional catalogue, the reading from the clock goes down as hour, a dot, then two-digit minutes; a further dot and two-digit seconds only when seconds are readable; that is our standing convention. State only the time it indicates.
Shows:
5.26
